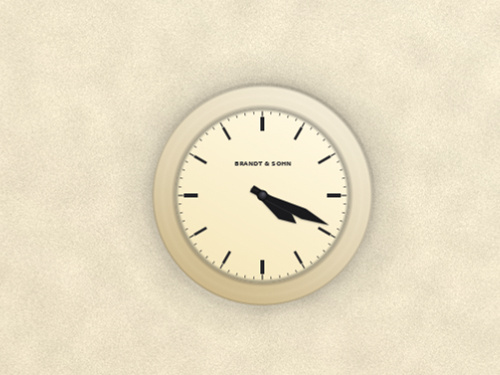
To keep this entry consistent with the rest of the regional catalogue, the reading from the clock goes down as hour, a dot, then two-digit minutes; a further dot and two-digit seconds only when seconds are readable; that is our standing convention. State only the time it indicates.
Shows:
4.19
